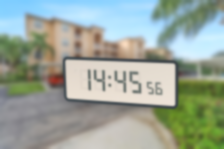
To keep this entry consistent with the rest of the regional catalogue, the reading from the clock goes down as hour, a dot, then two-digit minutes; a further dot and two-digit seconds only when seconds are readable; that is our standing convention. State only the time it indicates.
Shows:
14.45.56
